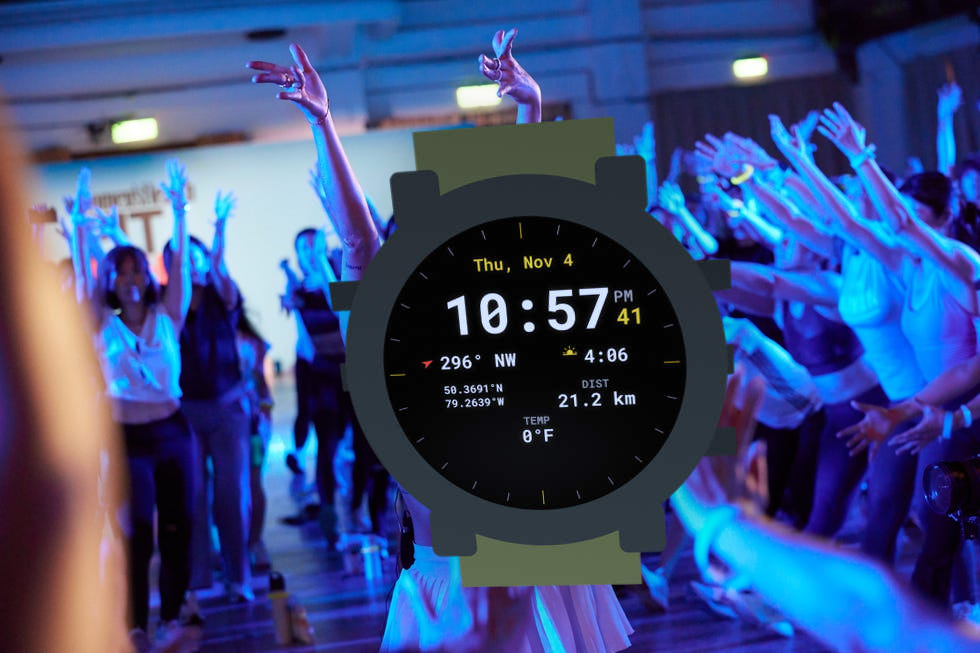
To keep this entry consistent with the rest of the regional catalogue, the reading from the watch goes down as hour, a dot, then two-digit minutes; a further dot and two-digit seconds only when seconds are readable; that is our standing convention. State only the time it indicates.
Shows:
10.57.41
